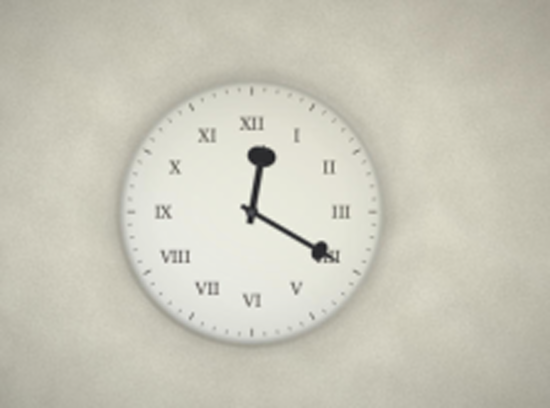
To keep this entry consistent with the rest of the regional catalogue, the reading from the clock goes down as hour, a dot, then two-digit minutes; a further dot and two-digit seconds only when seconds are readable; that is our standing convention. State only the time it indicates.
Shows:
12.20
